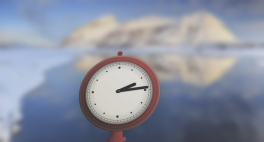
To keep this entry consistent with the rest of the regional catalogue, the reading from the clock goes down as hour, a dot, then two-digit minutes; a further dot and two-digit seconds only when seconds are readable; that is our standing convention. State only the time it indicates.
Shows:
2.14
